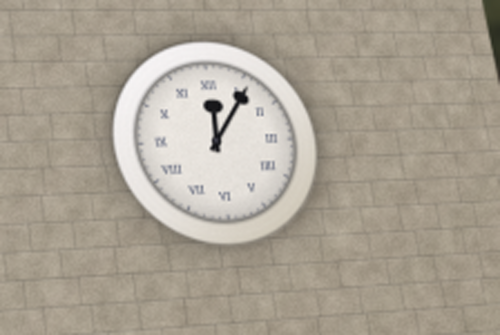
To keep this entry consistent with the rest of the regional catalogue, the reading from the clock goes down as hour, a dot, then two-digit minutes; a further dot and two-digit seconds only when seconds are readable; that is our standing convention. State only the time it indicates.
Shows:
12.06
